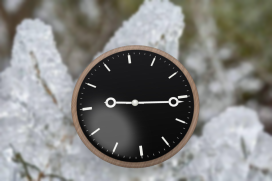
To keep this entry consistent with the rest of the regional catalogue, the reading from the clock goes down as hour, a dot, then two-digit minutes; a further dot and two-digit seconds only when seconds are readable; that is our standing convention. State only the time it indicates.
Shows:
9.16
